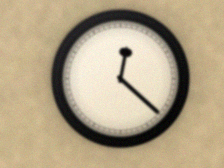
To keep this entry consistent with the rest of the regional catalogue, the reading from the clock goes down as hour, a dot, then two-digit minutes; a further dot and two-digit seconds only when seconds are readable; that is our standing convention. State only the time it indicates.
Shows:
12.22
